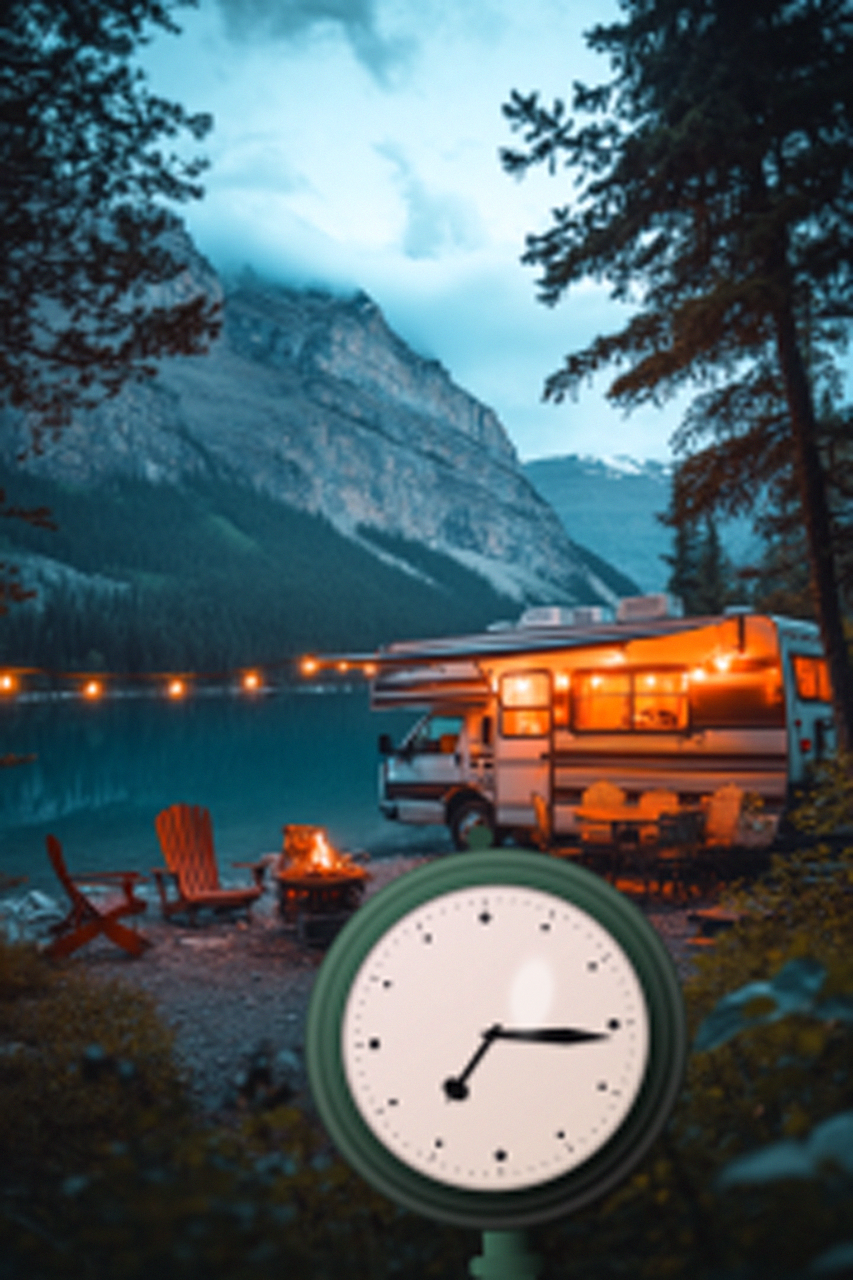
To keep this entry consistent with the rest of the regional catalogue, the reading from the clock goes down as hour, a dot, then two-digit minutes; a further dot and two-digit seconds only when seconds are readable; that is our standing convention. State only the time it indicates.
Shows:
7.16
